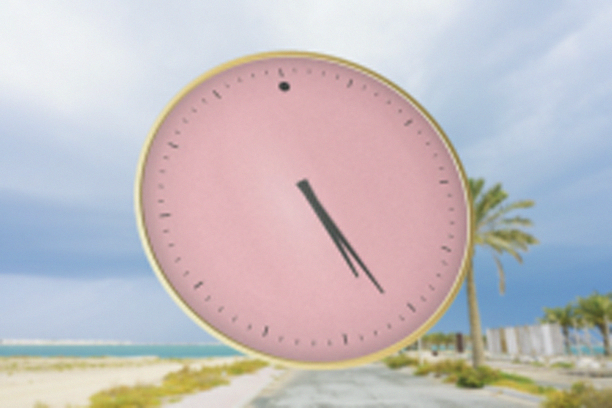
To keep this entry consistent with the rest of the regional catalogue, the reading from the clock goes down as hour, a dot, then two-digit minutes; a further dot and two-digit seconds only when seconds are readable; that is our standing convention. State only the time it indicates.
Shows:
5.26
